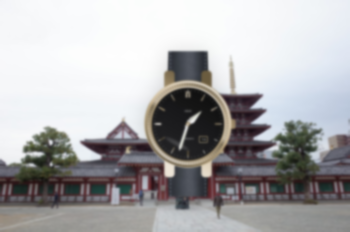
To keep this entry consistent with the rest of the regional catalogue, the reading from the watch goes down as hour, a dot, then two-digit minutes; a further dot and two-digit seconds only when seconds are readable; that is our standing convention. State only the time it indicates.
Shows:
1.33
